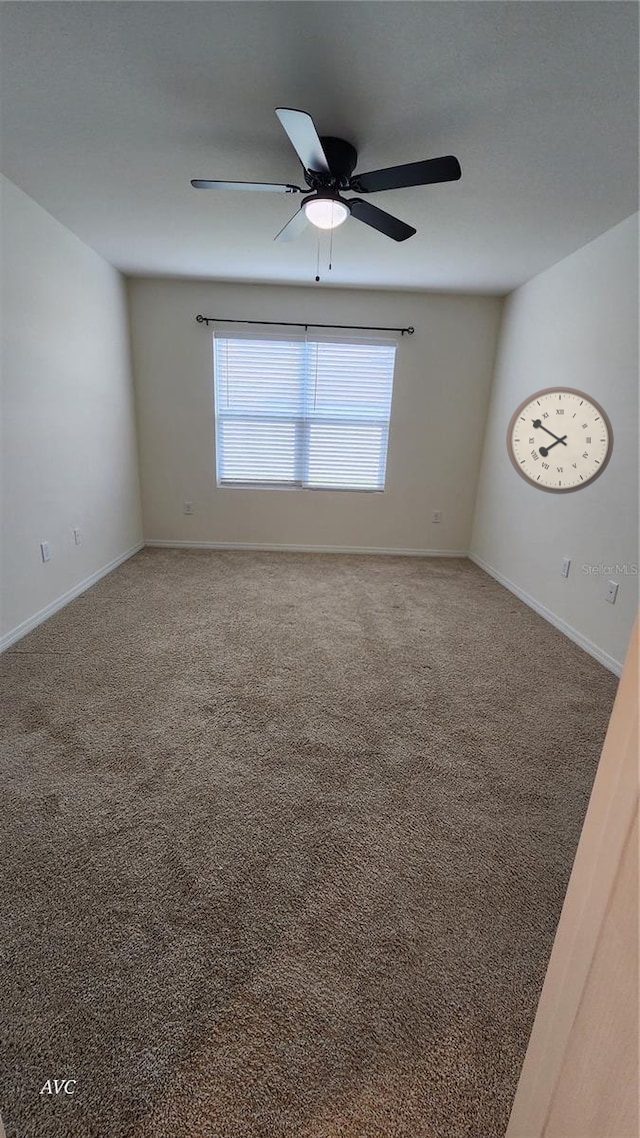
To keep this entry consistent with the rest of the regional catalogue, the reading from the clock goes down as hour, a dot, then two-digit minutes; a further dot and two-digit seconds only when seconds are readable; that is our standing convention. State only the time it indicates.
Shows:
7.51
